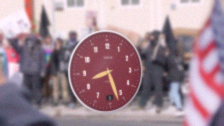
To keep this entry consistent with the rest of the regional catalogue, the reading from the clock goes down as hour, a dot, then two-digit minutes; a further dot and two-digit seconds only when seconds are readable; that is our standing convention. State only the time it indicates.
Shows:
8.27
